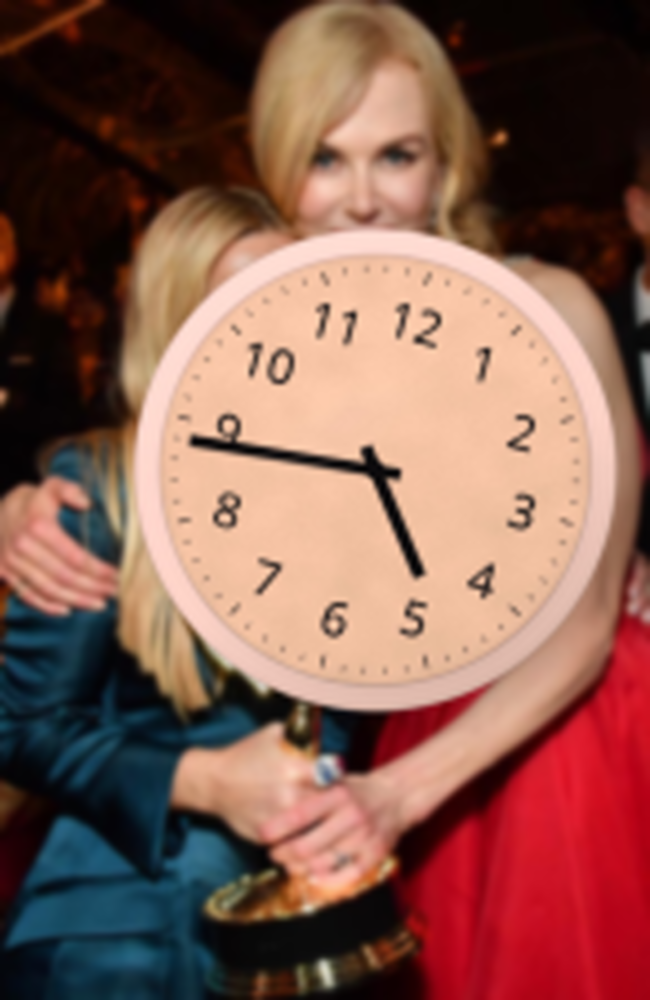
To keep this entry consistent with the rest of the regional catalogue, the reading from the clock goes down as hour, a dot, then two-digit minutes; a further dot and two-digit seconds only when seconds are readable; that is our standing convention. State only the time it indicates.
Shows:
4.44
